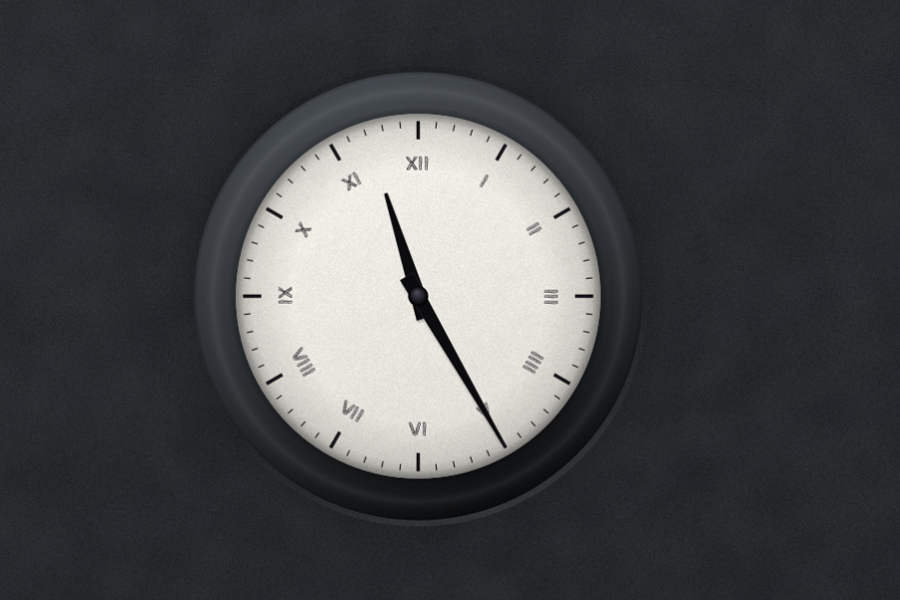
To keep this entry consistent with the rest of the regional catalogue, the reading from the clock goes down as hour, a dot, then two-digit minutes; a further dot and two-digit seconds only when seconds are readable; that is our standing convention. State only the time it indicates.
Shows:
11.25
